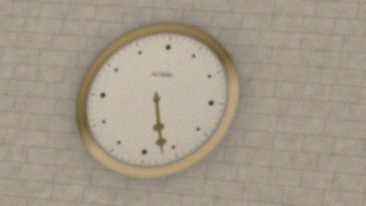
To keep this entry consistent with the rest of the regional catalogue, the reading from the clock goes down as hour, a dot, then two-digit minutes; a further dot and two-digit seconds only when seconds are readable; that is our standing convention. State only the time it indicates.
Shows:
5.27
